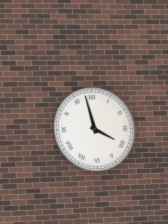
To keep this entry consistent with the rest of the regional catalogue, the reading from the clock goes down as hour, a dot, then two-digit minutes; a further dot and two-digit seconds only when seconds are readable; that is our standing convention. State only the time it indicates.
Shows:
3.58
